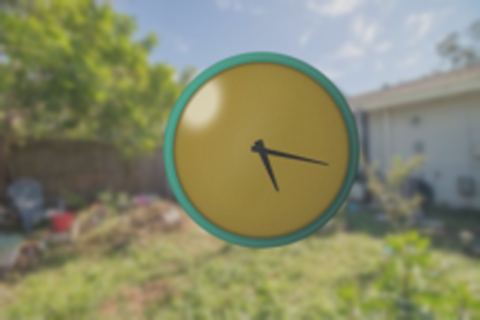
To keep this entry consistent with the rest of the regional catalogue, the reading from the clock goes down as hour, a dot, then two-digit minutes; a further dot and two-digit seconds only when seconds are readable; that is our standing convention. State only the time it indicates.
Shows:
5.17
